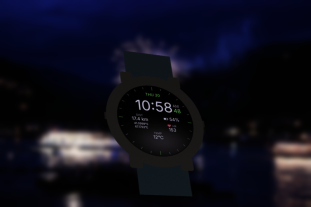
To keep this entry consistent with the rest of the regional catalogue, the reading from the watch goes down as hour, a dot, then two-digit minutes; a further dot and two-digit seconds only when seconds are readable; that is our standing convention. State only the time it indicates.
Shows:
10.58
